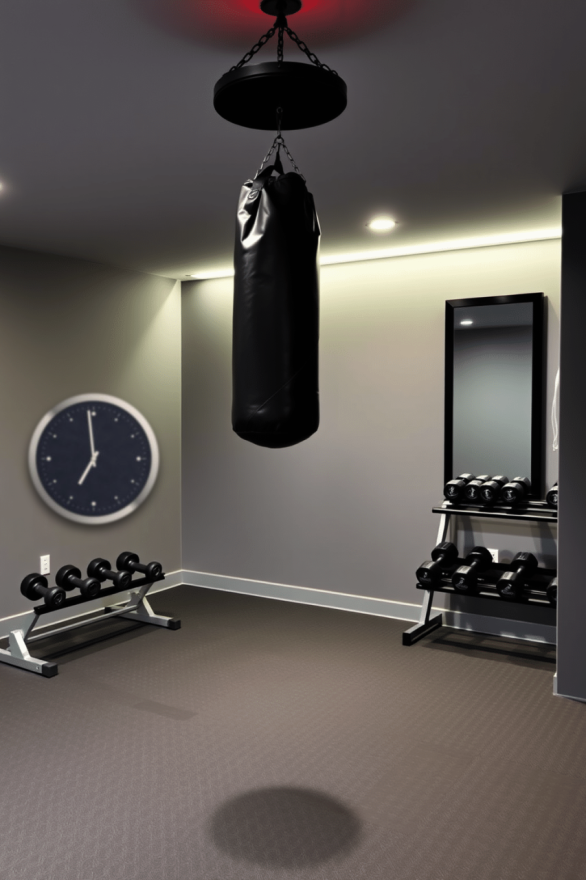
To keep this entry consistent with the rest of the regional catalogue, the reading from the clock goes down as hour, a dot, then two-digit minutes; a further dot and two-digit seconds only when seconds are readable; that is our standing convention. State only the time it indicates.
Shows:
6.59
